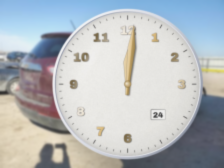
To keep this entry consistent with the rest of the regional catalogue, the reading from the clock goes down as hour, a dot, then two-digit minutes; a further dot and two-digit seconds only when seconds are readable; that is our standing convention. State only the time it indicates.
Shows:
12.01
